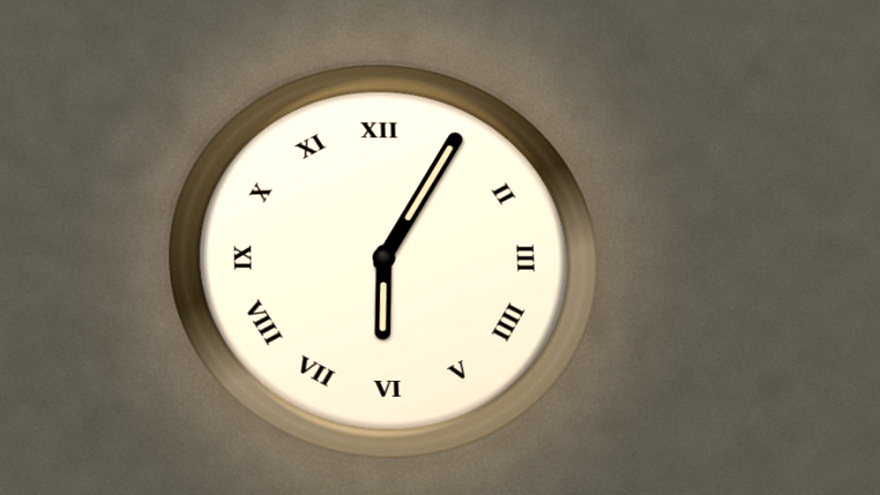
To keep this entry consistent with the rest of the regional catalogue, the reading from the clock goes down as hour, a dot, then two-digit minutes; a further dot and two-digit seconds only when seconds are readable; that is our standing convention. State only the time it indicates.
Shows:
6.05
